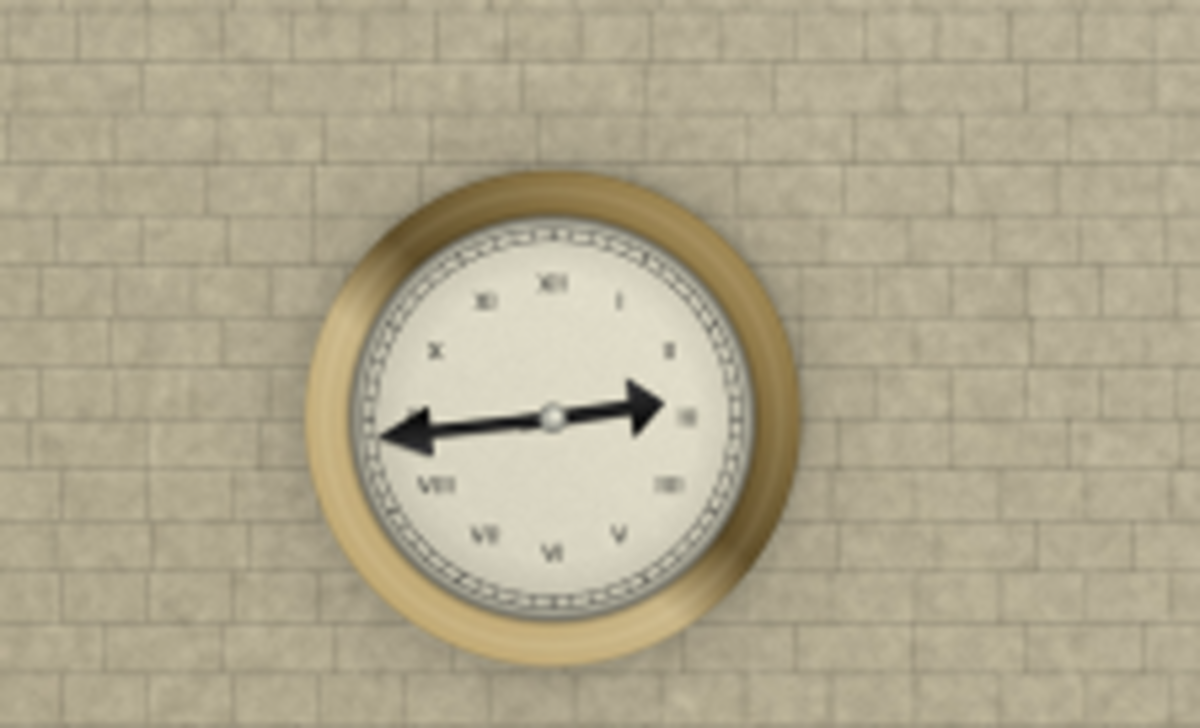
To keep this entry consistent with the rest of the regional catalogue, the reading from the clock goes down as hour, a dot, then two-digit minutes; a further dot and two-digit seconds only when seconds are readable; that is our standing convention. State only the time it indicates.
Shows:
2.44
